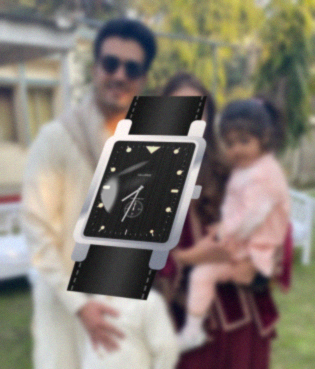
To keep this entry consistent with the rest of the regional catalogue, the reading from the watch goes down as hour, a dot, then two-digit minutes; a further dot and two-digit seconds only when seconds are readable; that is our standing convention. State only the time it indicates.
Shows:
7.32
